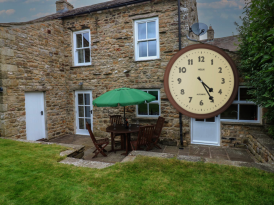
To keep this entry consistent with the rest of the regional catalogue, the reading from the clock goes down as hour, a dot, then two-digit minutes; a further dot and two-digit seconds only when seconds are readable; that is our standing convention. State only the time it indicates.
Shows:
4.25
